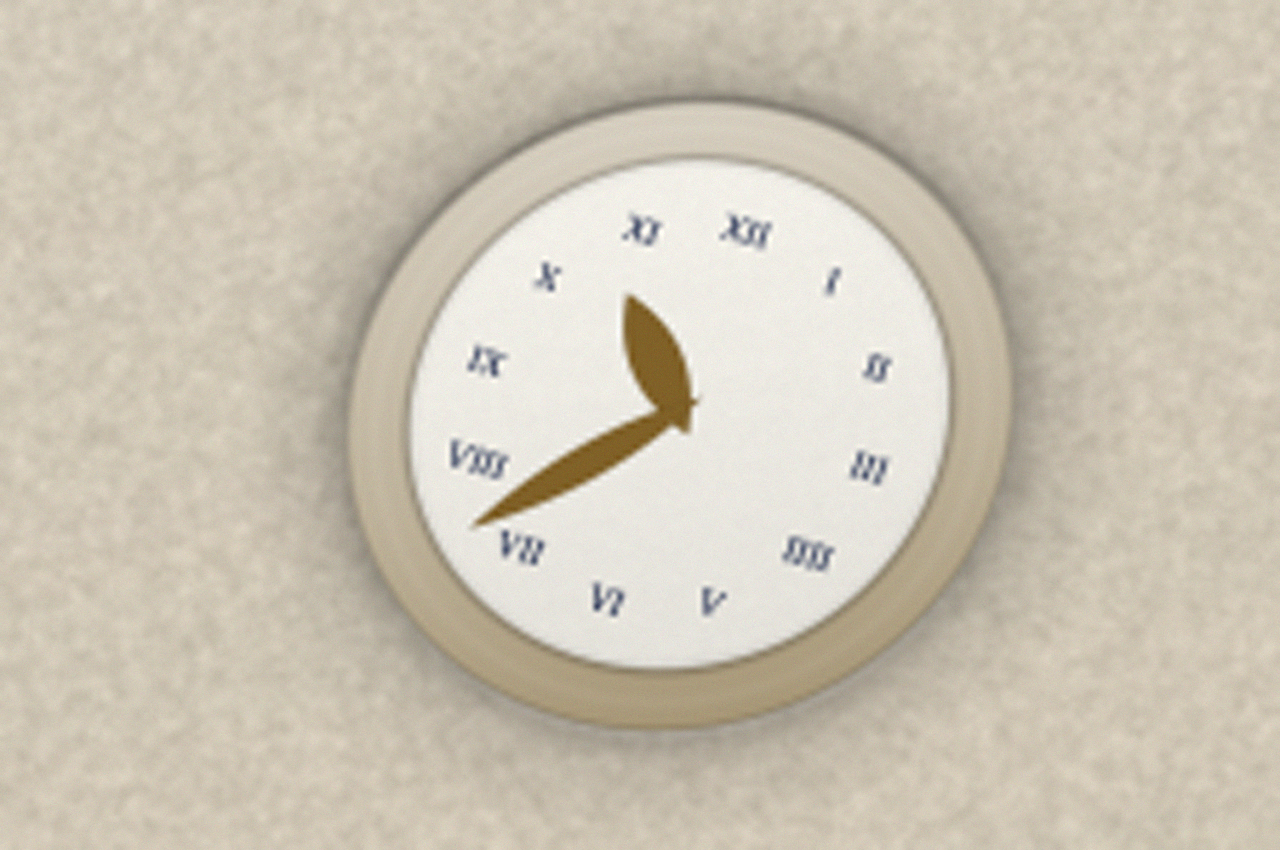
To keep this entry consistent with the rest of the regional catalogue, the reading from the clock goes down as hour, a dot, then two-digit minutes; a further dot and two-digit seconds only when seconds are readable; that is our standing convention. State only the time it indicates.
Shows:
10.37
